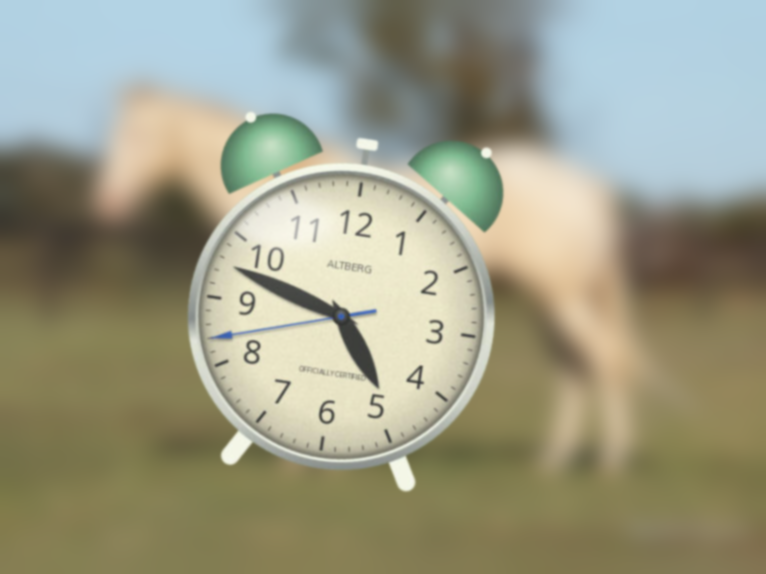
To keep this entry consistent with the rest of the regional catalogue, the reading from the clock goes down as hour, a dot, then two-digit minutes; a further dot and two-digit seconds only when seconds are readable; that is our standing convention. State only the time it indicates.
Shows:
4.47.42
